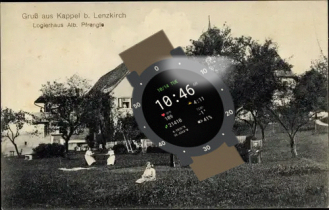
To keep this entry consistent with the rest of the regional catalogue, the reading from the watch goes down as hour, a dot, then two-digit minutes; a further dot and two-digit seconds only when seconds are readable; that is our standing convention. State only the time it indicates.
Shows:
10.46
